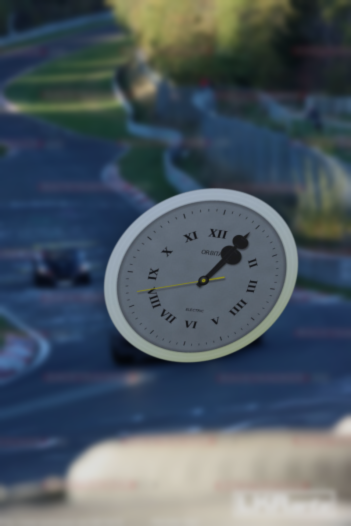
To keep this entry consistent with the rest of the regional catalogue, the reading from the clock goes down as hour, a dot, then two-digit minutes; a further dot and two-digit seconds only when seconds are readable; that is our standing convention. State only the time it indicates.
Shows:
1.04.42
